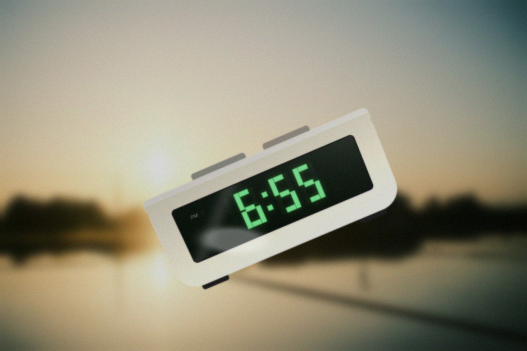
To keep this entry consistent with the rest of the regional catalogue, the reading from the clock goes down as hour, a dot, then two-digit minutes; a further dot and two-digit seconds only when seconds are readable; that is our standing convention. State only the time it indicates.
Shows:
6.55
